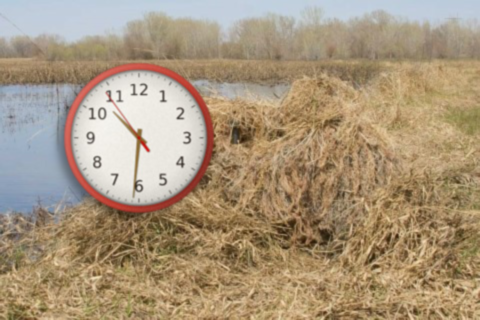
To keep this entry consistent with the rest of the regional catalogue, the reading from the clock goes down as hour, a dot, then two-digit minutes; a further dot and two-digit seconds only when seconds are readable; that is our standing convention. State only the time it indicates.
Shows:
10.30.54
